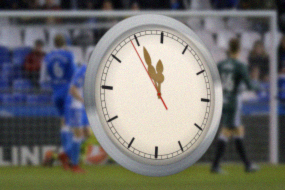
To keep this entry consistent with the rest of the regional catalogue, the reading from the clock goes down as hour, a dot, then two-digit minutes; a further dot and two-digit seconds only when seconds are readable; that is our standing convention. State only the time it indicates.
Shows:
11.55.54
